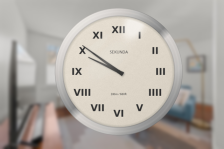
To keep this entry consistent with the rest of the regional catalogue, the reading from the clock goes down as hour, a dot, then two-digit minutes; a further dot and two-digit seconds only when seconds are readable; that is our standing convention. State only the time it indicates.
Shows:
9.51
